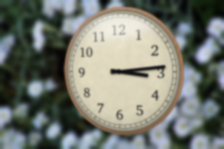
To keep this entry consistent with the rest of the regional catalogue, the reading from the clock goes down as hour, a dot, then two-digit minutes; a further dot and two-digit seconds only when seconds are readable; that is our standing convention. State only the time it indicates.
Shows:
3.14
